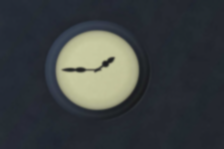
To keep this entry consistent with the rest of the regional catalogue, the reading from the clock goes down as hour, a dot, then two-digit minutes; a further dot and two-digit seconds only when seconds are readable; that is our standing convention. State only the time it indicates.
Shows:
1.45
